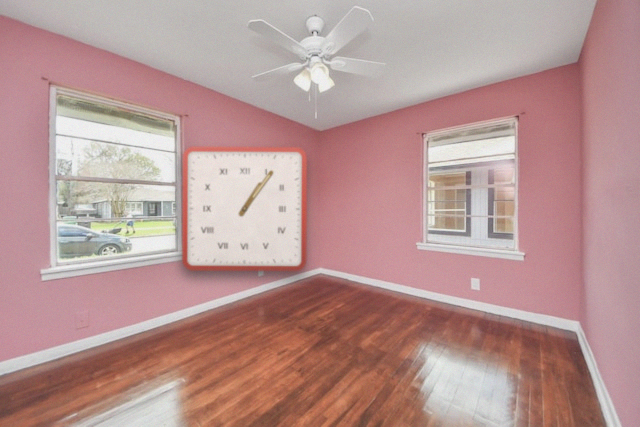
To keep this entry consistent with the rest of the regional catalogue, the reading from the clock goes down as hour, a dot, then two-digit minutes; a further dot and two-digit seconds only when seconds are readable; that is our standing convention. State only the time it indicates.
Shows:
1.06
